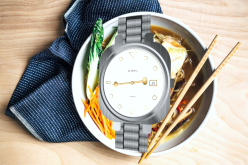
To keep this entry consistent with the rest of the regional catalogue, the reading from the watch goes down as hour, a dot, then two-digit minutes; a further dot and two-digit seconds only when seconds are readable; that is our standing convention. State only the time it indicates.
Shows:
2.44
